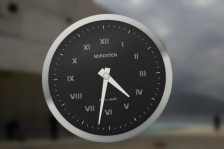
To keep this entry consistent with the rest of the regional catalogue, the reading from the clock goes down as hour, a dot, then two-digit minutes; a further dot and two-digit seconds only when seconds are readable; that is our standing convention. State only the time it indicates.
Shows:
4.32
